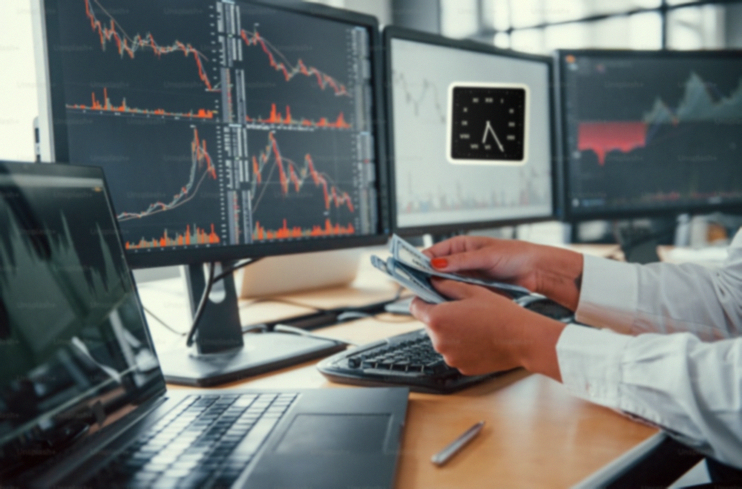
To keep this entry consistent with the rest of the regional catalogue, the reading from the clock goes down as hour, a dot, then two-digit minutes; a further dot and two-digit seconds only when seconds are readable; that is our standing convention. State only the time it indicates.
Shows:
6.25
